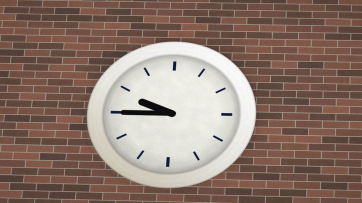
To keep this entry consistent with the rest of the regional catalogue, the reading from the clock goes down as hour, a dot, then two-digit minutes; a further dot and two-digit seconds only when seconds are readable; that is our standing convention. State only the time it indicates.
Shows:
9.45
